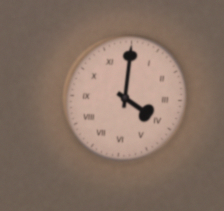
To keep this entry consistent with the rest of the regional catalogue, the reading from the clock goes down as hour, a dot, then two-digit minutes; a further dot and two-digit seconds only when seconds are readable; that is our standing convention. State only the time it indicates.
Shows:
4.00
